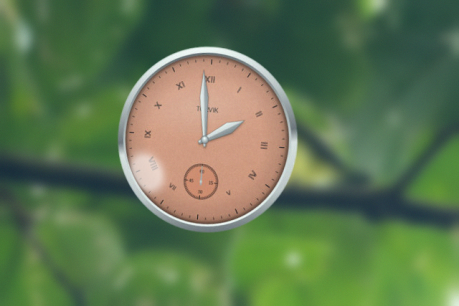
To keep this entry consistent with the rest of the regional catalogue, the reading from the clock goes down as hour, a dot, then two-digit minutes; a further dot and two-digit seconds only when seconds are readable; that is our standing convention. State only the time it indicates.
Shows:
1.59
